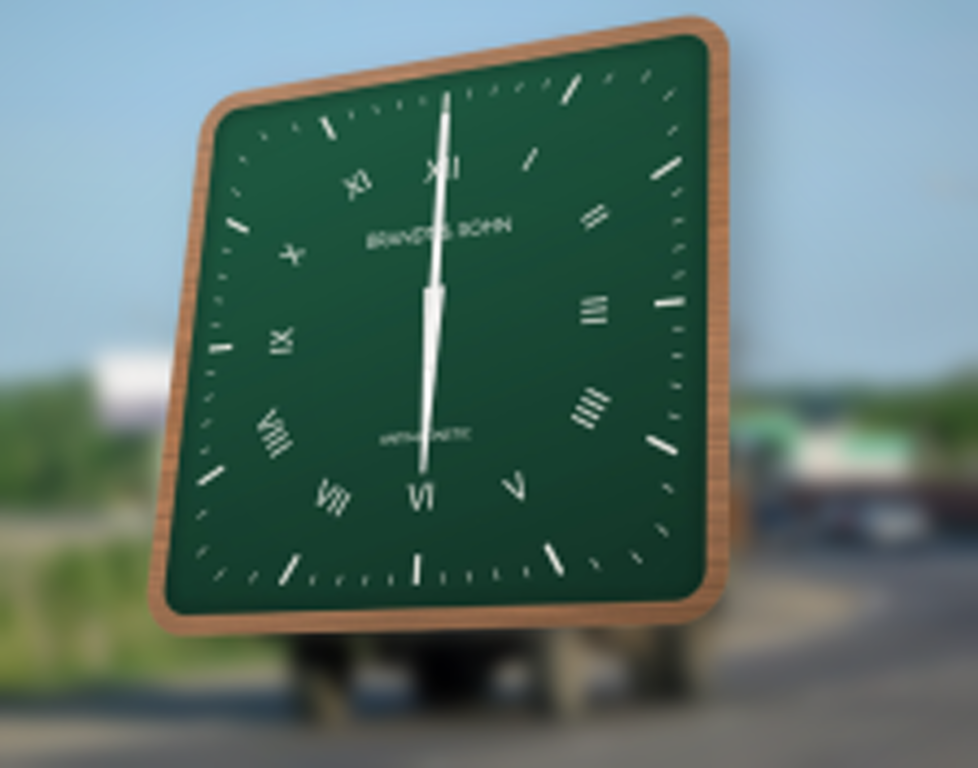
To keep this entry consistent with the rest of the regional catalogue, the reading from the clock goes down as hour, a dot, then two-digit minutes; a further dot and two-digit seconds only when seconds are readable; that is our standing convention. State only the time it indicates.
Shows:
6.00
